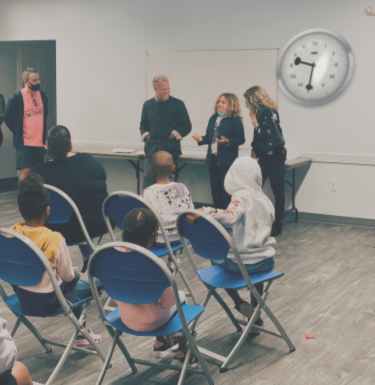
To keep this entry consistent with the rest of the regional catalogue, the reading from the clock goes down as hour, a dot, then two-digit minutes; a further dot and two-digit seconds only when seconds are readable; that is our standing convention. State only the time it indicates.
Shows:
9.31
